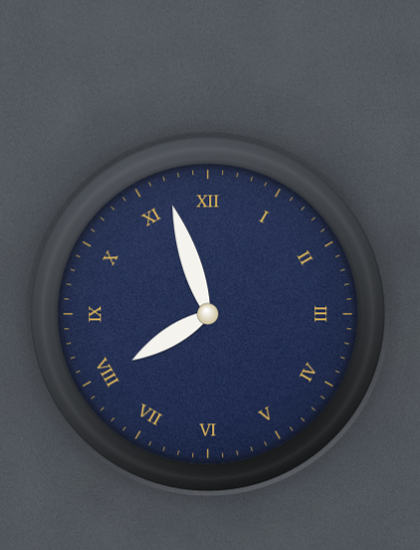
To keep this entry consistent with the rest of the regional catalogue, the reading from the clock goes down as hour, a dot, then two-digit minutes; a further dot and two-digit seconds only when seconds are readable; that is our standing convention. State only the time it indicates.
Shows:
7.57
